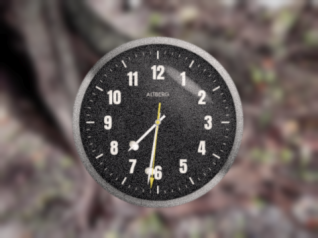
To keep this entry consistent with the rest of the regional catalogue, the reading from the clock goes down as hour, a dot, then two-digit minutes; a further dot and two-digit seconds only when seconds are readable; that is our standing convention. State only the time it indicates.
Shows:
7.31.31
